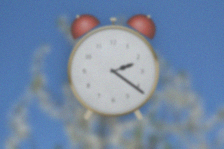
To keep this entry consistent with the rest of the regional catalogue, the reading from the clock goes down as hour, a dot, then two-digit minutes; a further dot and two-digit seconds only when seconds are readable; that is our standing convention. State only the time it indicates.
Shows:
2.21
